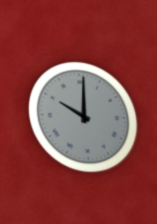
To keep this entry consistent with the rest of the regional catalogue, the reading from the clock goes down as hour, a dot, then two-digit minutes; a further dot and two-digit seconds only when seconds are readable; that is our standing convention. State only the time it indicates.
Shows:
10.01
